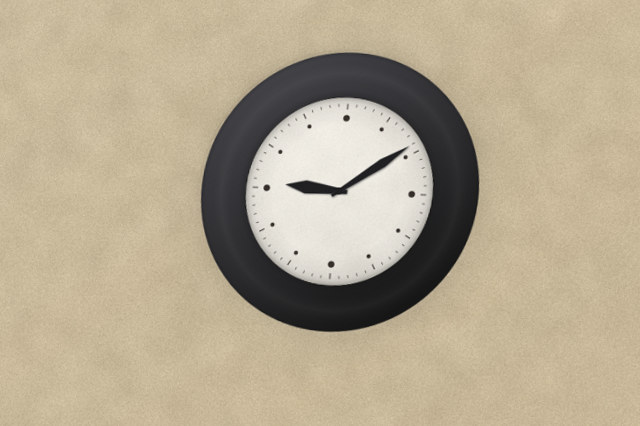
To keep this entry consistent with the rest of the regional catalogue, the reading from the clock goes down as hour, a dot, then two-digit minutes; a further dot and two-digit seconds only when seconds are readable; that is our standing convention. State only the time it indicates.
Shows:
9.09
